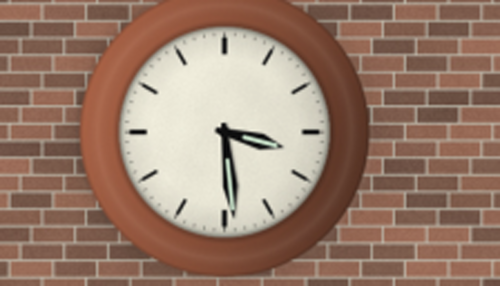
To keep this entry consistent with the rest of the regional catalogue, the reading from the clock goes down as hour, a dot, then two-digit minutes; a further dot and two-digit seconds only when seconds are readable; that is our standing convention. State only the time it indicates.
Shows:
3.29
